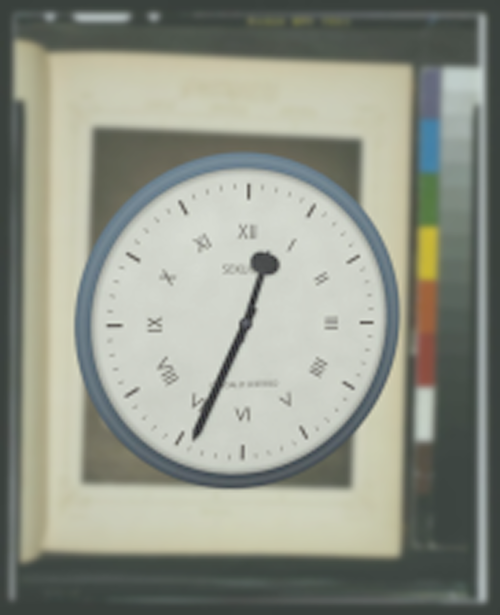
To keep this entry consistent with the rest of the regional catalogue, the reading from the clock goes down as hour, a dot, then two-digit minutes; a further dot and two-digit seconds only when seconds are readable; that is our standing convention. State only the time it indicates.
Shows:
12.34
